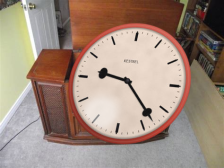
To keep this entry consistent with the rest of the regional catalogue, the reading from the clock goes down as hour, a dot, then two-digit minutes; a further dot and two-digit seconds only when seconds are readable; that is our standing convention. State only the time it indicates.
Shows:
9.23
